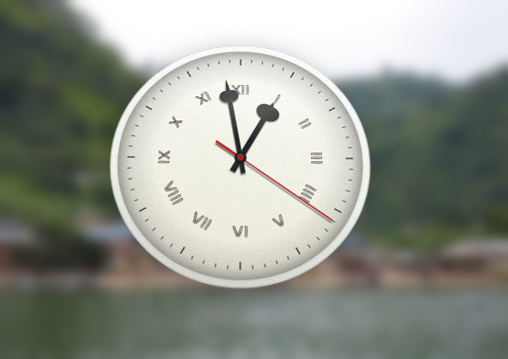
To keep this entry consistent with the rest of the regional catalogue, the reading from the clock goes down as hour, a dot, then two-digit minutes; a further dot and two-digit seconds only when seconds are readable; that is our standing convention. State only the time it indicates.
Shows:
12.58.21
